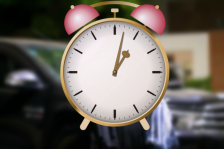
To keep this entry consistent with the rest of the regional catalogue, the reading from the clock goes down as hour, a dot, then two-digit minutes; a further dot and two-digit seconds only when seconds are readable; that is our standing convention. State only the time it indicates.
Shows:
1.02
